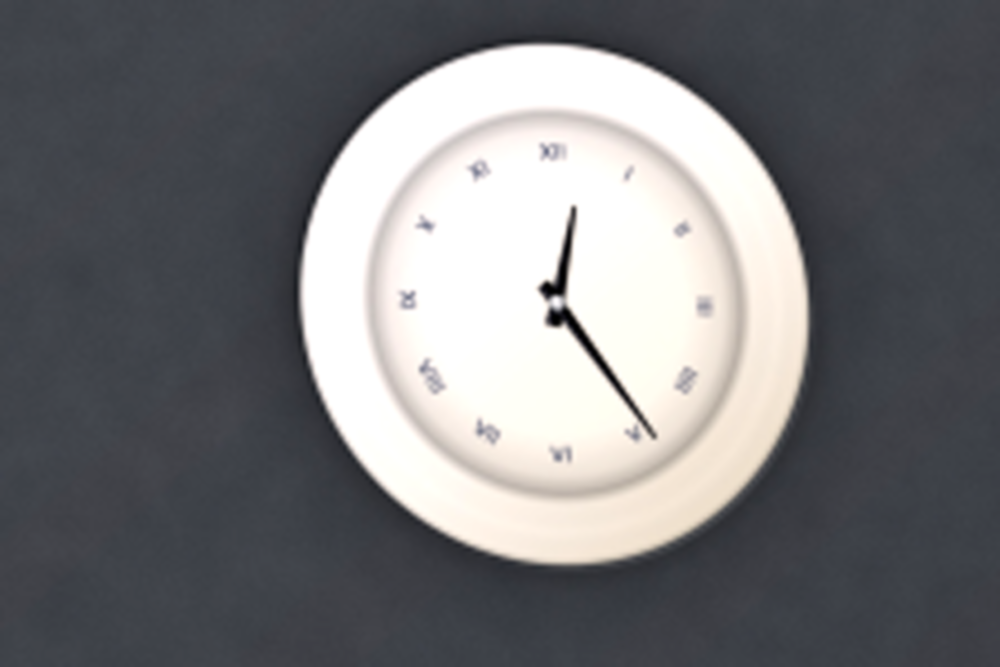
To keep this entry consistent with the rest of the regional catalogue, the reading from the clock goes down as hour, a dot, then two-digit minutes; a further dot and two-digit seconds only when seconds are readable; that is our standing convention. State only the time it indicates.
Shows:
12.24
